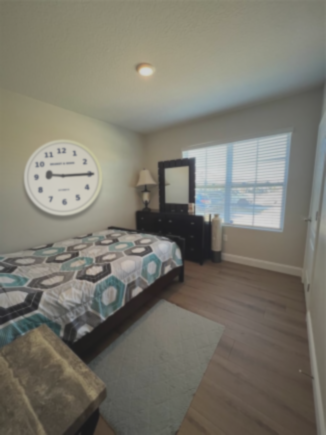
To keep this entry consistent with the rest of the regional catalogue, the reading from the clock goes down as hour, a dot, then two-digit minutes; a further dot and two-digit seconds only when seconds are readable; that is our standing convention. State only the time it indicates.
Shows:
9.15
